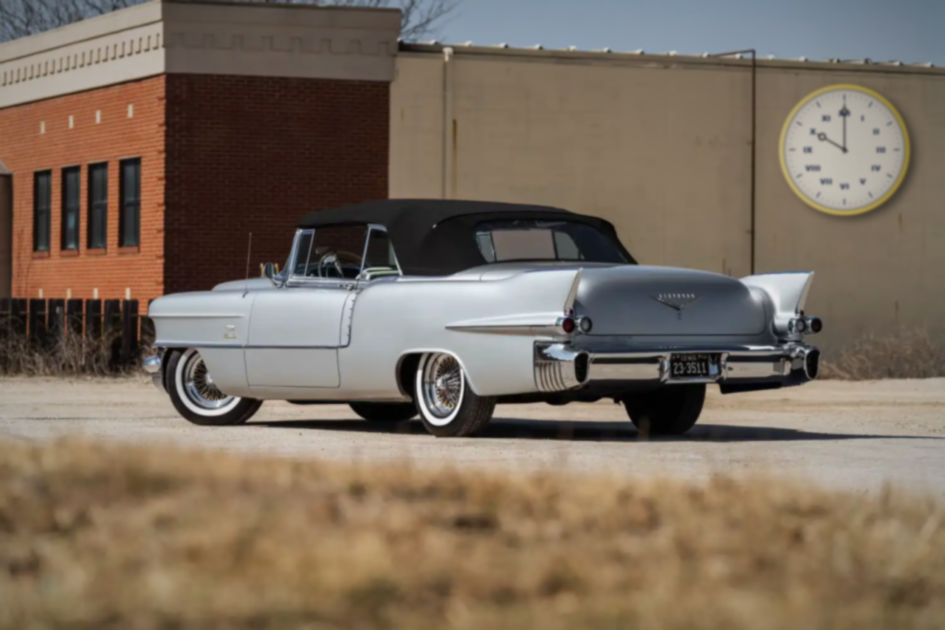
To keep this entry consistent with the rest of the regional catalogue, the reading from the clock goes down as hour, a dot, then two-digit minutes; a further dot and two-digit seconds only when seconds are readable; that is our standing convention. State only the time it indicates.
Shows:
10.00
